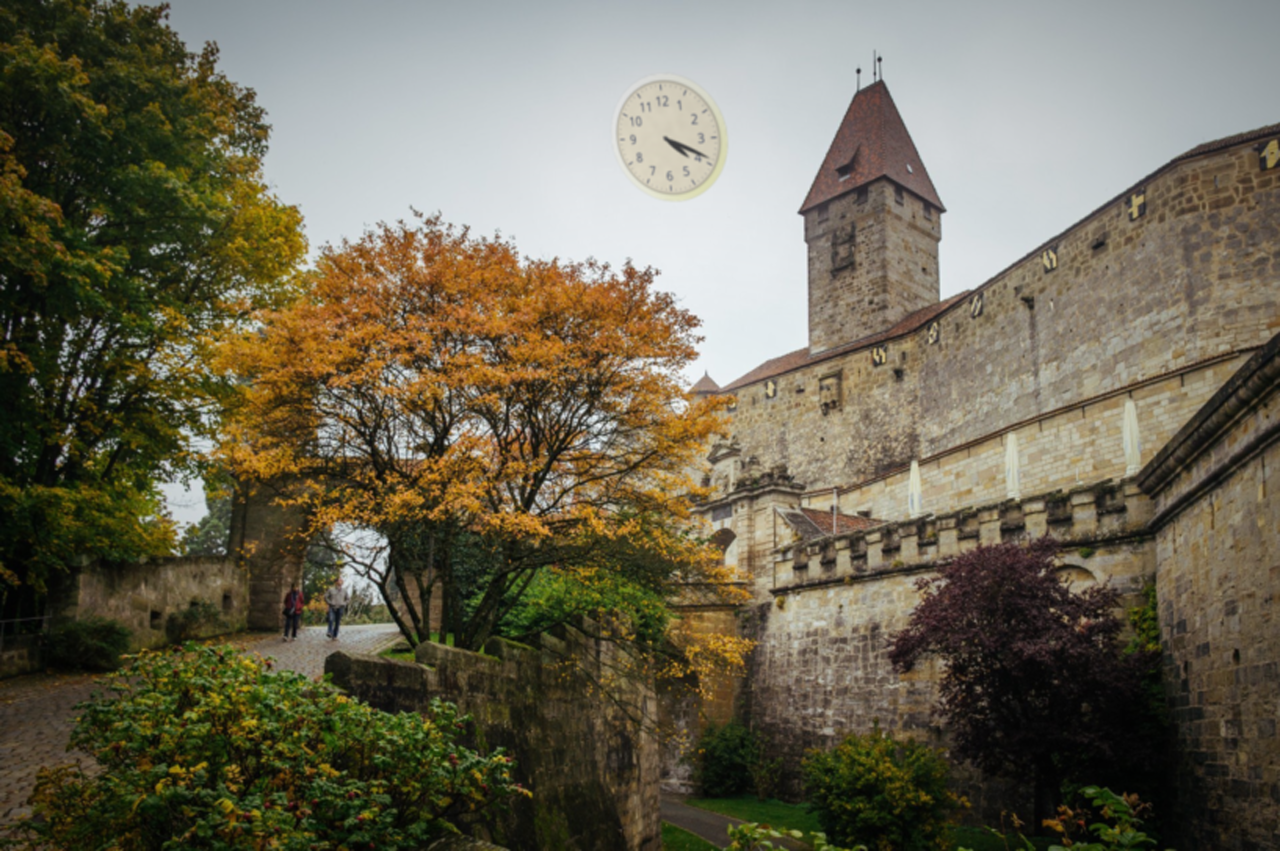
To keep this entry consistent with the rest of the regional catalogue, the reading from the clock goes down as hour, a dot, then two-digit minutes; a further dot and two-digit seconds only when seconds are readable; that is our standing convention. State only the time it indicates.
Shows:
4.19
